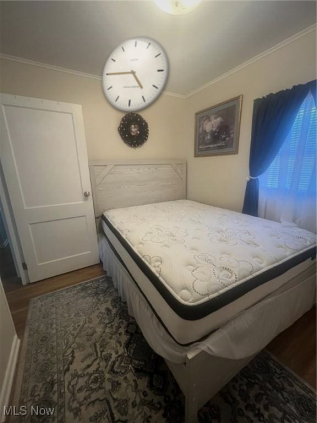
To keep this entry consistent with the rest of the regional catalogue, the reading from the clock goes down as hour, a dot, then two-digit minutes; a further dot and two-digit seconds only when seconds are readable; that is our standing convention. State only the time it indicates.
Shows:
4.45
